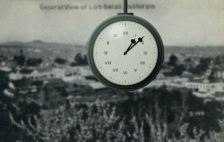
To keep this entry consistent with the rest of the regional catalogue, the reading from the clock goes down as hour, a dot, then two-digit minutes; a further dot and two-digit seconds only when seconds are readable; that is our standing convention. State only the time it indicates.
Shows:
1.08
